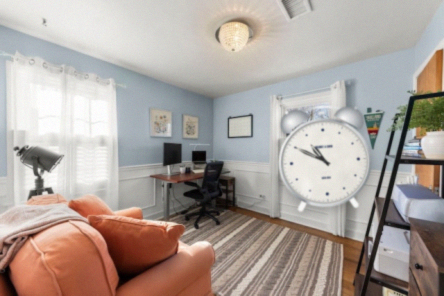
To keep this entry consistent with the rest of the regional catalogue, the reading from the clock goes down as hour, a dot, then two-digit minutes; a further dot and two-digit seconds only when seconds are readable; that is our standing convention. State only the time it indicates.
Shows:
10.50
